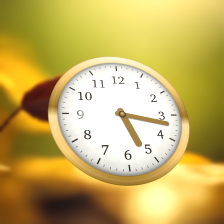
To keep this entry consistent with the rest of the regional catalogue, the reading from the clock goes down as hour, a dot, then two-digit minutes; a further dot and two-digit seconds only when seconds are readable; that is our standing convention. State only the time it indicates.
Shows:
5.17
